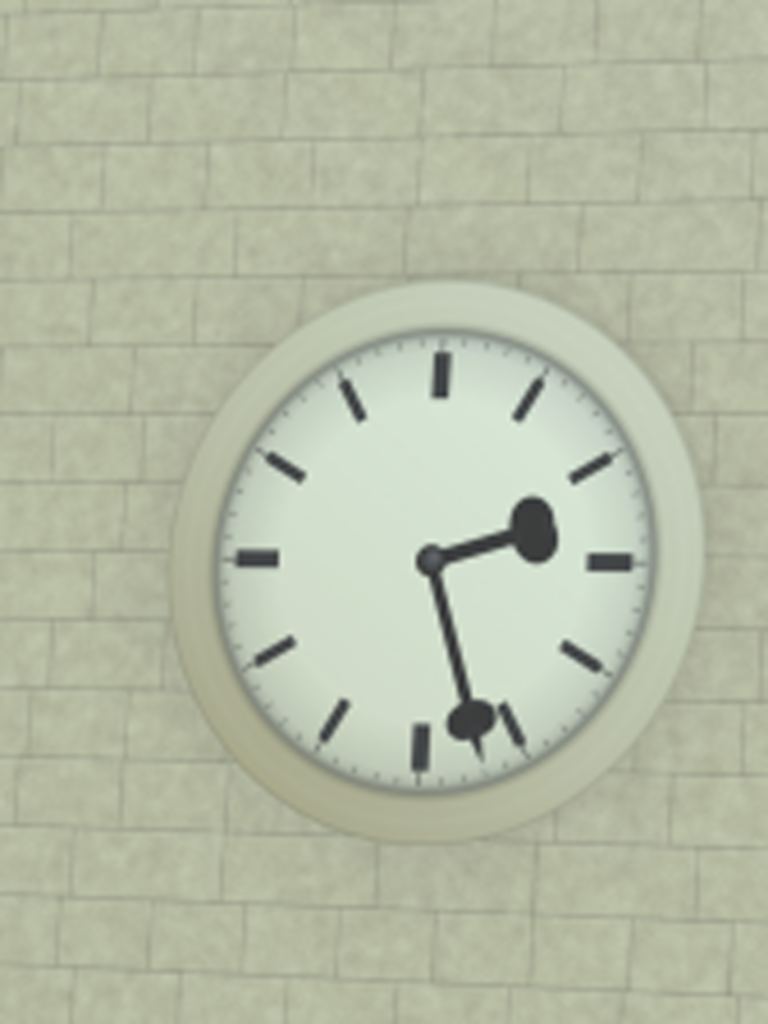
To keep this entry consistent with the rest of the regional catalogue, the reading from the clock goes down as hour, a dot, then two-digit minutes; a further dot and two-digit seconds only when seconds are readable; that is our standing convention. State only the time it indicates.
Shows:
2.27
